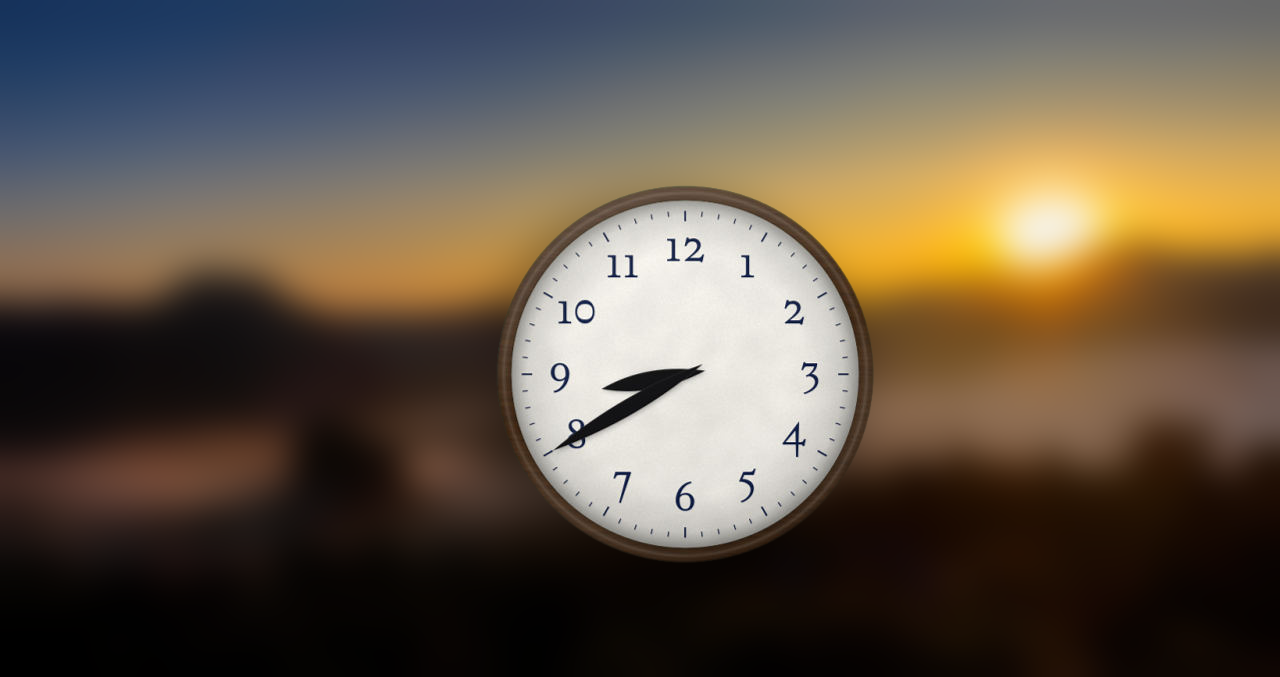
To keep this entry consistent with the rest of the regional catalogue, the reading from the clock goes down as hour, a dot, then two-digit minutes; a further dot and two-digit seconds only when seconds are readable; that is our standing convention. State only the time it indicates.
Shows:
8.40
